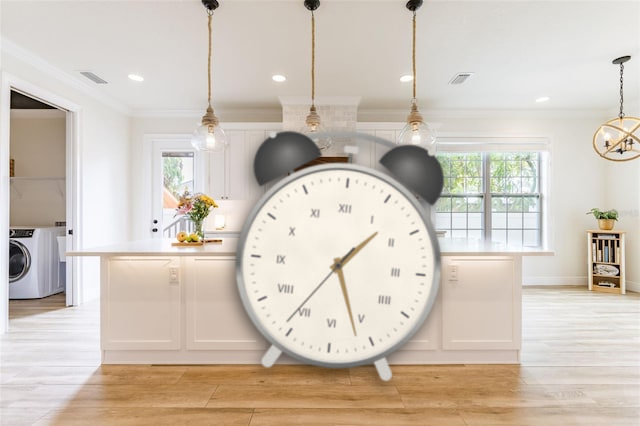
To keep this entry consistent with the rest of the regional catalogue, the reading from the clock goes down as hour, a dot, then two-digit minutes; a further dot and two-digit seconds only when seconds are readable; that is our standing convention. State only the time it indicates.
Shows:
1.26.36
